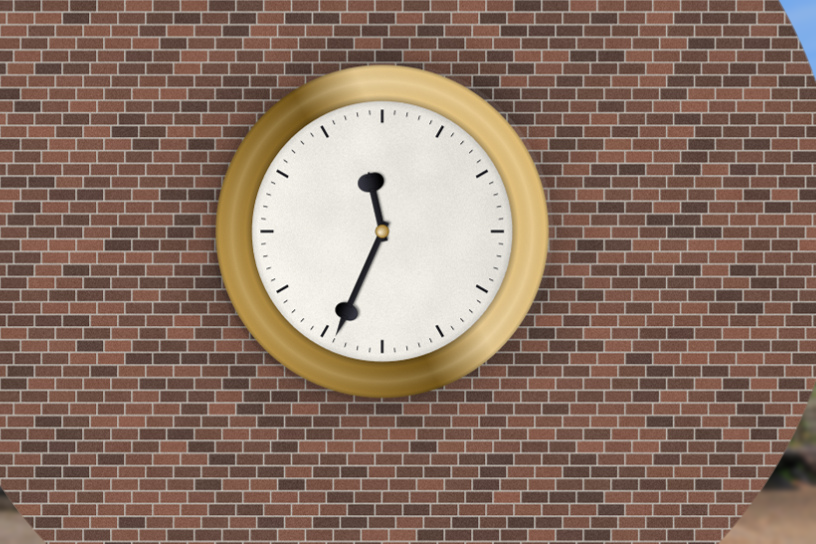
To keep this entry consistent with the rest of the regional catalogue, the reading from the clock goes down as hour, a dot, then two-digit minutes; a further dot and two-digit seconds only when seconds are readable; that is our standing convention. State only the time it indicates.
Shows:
11.34
